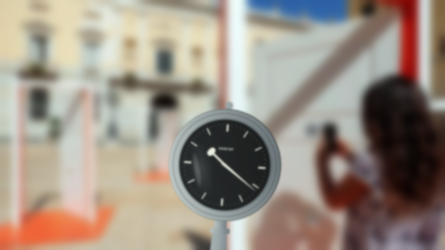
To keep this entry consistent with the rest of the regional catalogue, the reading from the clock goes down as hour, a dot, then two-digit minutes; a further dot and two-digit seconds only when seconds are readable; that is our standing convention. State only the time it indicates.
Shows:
10.21
